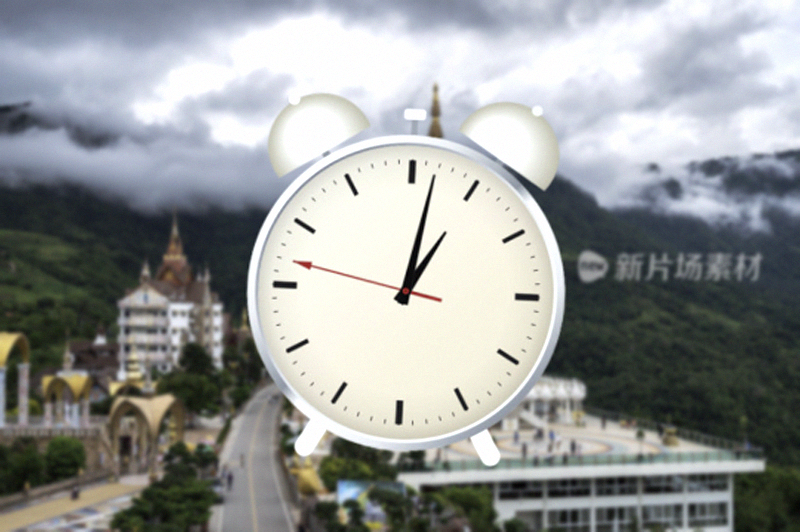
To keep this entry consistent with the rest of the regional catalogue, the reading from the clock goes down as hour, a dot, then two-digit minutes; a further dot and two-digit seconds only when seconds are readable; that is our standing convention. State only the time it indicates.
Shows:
1.01.47
